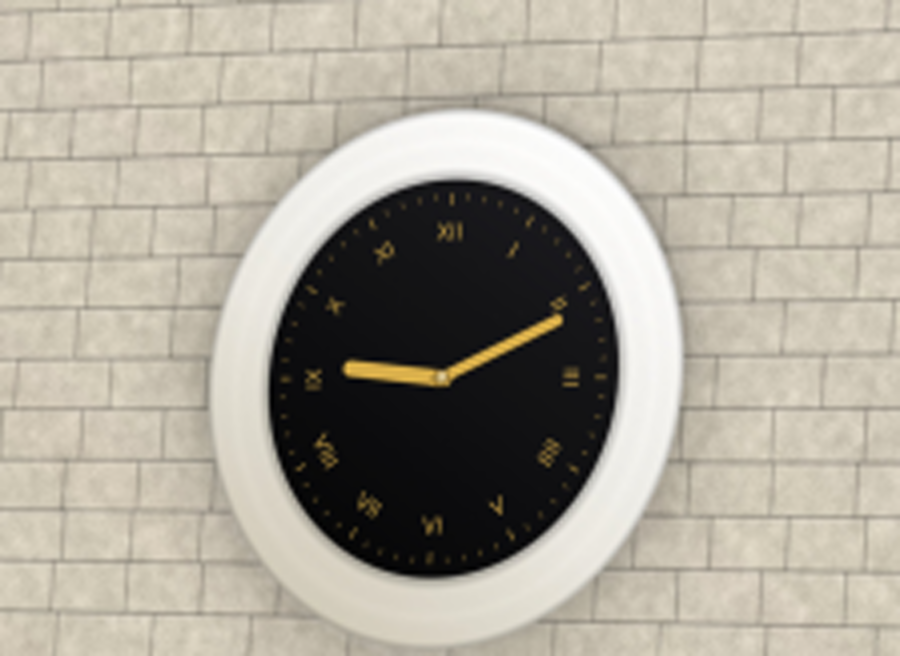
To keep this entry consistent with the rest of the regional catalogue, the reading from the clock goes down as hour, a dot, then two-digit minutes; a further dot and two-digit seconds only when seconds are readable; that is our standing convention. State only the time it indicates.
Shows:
9.11
